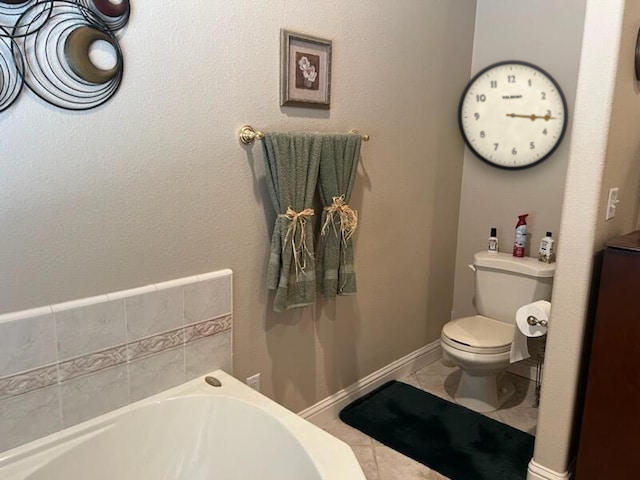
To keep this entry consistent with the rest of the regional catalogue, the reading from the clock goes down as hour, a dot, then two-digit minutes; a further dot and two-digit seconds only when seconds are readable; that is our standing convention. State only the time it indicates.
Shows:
3.16
